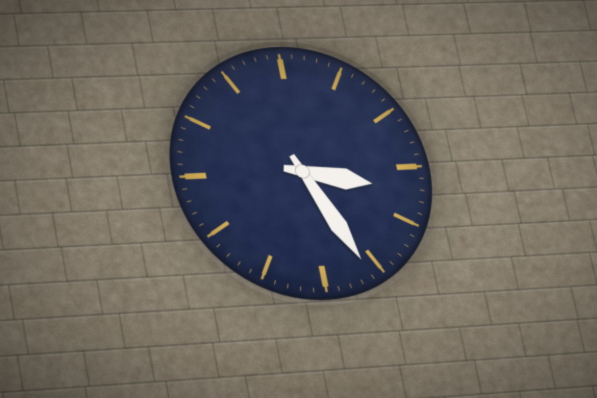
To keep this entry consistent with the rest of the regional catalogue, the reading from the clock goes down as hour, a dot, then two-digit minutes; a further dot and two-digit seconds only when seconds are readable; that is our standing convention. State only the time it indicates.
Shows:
3.26
